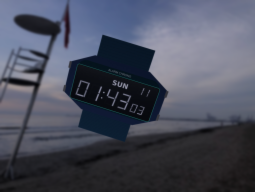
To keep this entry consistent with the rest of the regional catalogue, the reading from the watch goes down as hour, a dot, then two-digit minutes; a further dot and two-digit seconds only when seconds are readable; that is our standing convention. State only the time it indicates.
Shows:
1.43.03
